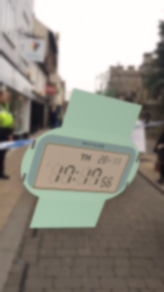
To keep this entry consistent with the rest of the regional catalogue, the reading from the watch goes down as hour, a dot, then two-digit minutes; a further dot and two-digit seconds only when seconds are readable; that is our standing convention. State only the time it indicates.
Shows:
17.17
